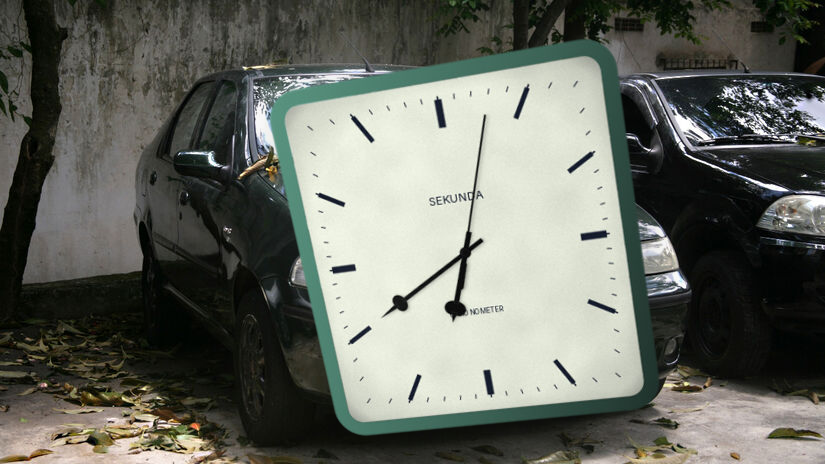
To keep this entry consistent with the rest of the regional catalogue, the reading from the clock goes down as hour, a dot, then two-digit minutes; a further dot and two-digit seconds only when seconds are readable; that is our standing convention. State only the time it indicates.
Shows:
6.40.03
